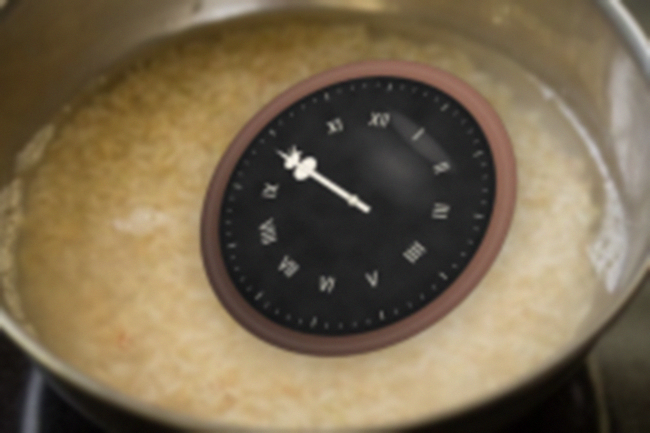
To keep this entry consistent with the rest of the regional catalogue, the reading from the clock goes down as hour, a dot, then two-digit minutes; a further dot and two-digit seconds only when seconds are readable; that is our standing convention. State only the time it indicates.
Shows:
9.49
